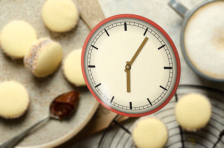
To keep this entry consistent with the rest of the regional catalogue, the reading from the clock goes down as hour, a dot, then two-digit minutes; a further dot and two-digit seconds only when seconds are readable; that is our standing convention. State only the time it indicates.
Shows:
6.06
